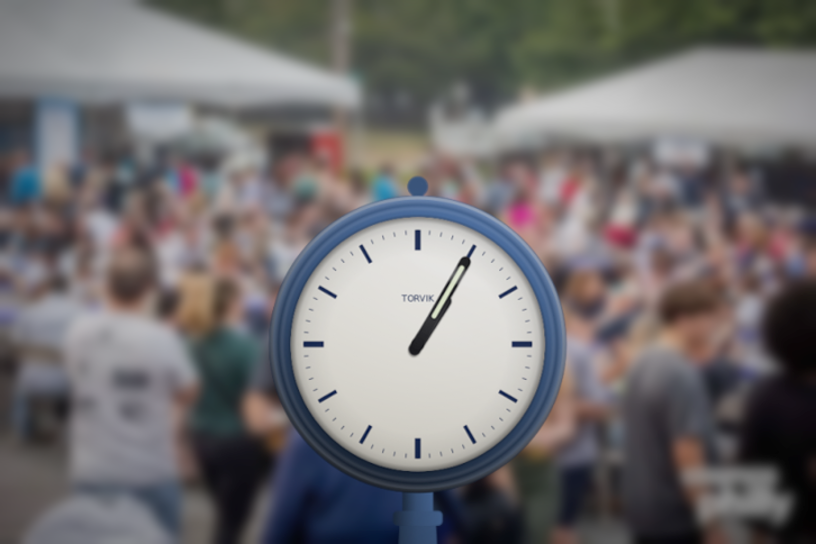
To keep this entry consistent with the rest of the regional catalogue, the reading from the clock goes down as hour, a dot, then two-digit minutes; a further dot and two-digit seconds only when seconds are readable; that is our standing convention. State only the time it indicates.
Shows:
1.05
